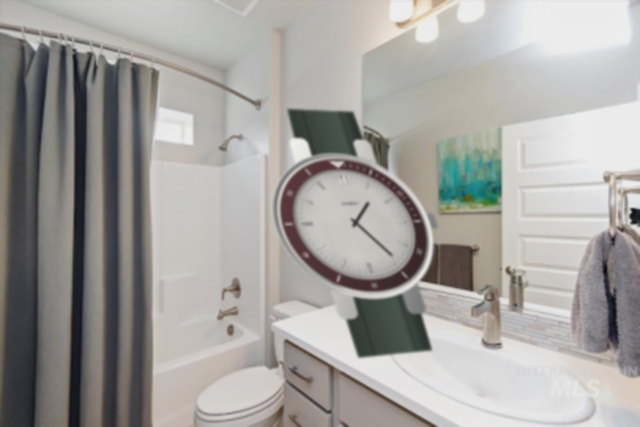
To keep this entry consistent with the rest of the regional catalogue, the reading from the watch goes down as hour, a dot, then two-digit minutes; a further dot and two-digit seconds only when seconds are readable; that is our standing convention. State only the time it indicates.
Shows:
1.24
